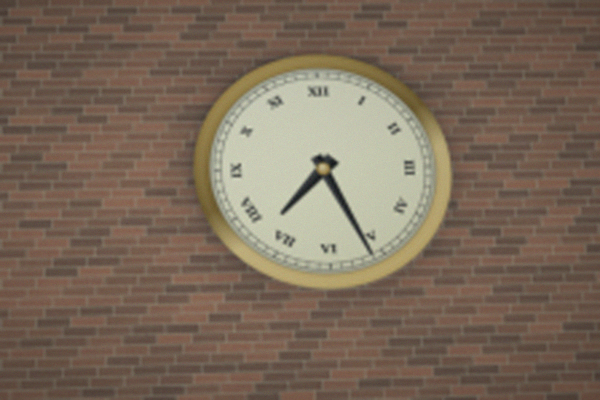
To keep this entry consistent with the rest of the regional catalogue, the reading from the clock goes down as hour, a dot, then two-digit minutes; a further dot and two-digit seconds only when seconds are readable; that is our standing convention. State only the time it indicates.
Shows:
7.26
